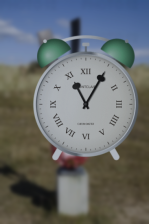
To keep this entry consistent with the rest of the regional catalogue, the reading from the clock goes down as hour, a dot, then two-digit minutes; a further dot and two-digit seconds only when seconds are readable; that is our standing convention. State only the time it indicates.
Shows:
11.05
